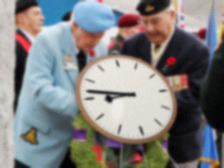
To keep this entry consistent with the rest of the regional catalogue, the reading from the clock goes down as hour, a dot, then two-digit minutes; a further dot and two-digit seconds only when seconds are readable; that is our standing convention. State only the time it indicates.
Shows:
8.47
